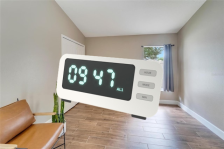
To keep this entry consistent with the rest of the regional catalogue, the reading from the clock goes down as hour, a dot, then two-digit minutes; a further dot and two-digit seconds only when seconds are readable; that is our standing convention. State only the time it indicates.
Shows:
9.47
